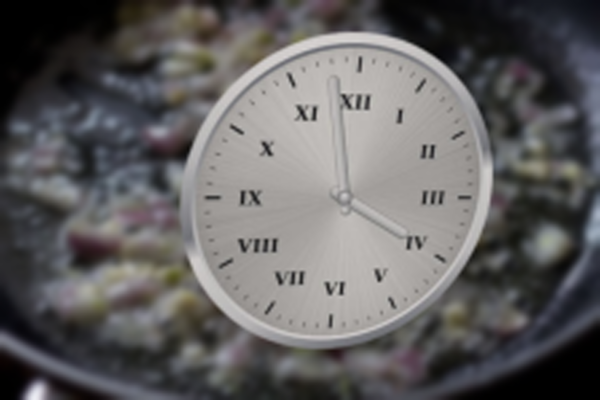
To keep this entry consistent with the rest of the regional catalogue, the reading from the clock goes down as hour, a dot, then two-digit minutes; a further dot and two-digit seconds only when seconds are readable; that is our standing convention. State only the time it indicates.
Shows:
3.58
